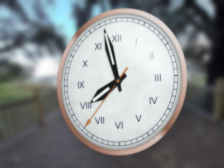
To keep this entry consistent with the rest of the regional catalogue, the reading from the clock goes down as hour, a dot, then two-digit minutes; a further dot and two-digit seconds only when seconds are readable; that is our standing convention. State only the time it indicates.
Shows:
7.57.37
